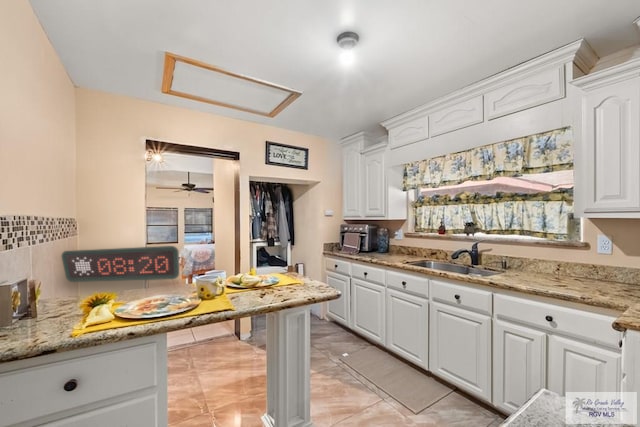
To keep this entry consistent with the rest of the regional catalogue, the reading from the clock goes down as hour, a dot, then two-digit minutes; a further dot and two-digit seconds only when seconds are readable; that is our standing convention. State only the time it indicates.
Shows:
8.20
